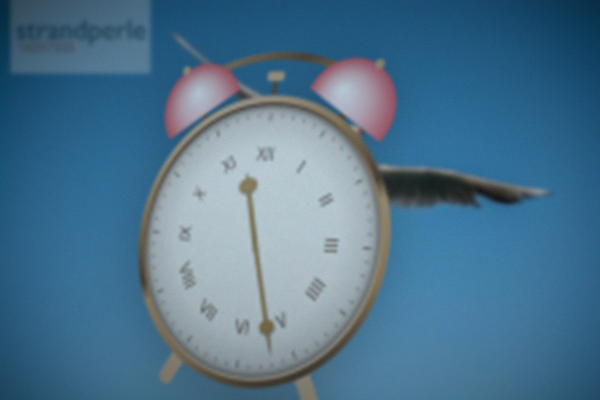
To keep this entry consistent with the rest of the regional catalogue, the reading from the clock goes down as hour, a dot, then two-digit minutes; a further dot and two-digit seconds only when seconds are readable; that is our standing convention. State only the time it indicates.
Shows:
11.27
